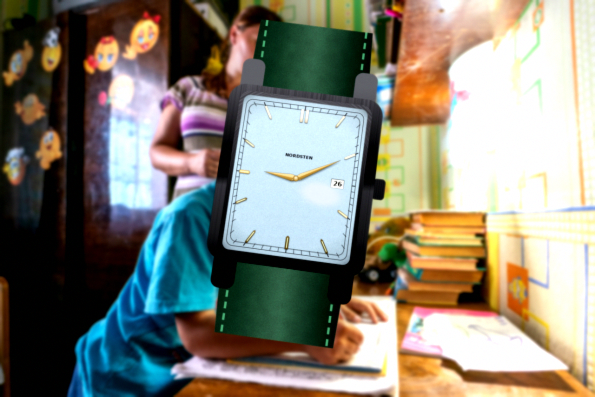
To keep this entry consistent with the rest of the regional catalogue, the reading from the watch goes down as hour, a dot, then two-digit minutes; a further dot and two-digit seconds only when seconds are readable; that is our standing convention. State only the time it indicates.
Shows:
9.10
